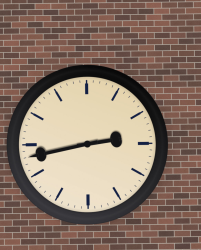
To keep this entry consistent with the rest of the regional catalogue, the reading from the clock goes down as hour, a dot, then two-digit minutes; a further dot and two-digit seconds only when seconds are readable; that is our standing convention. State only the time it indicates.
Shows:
2.43
